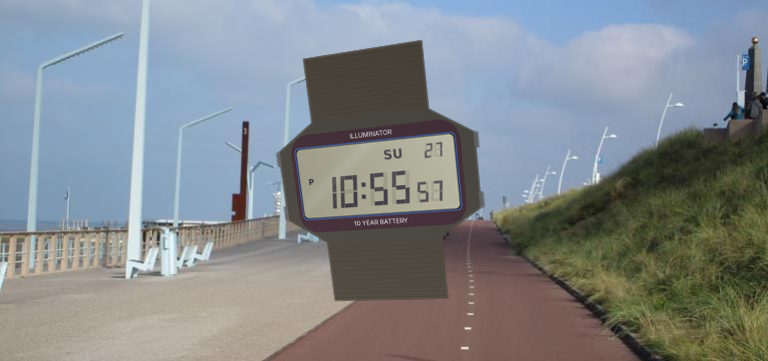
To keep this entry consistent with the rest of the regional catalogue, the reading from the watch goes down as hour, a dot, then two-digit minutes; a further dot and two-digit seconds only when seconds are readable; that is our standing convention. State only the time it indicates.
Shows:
10.55.57
